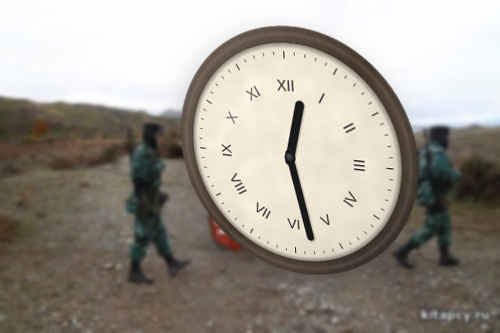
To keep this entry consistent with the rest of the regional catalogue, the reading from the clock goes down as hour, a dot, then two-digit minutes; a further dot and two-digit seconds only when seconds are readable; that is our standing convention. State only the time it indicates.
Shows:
12.28
